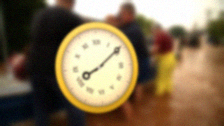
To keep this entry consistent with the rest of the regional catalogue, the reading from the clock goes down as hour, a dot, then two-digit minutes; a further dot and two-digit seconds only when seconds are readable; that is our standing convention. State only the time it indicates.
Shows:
8.09
